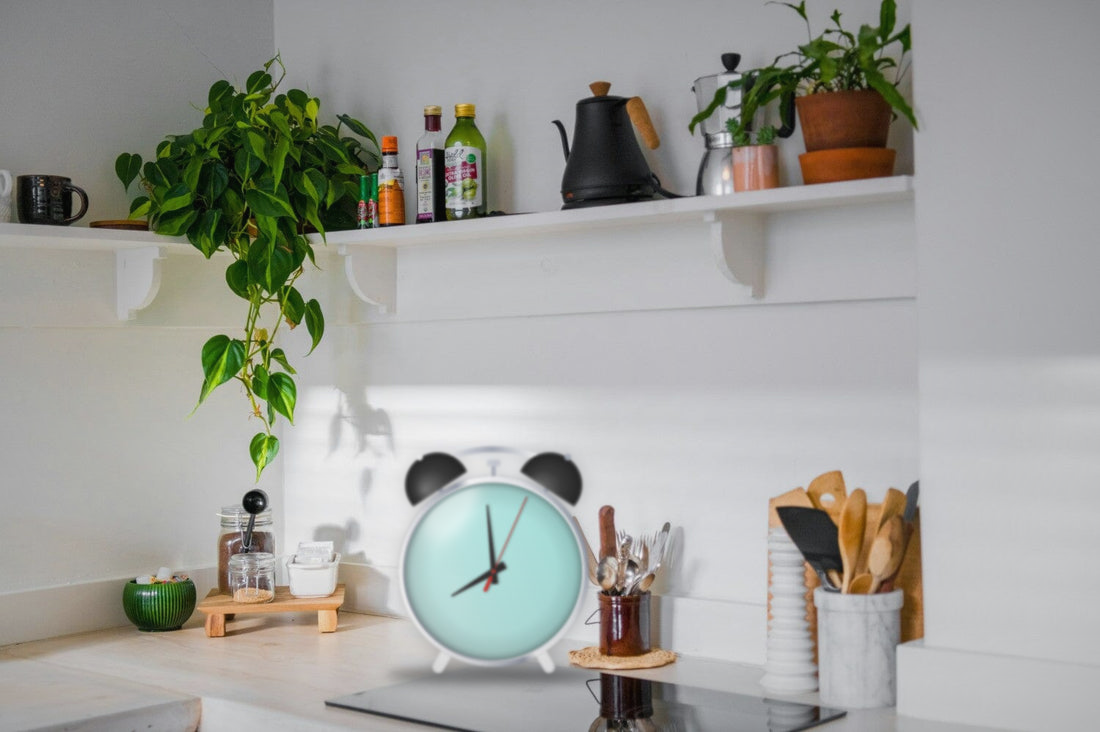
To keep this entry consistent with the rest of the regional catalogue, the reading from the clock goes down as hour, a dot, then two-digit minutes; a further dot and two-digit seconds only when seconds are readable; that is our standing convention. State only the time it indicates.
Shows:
7.59.04
